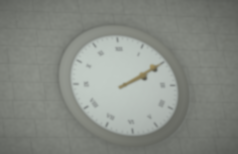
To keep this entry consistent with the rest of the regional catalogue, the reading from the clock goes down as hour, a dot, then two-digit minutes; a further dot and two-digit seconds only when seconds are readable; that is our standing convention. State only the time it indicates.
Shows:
2.10
